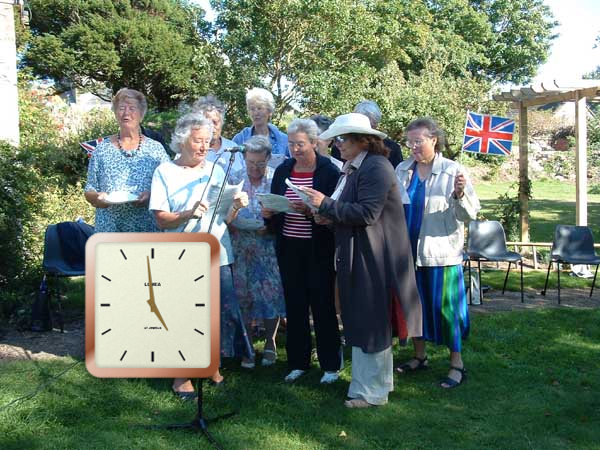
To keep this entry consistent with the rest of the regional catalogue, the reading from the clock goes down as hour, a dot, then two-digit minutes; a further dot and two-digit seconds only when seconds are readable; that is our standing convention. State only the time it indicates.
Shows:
4.59
